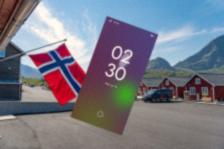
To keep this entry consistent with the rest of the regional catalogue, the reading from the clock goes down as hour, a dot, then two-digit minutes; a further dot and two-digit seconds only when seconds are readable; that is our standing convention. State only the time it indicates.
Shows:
2.30
